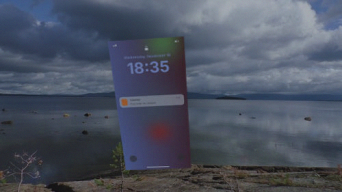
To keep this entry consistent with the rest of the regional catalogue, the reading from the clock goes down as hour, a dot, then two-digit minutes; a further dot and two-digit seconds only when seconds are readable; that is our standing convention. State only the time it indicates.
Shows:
18.35
